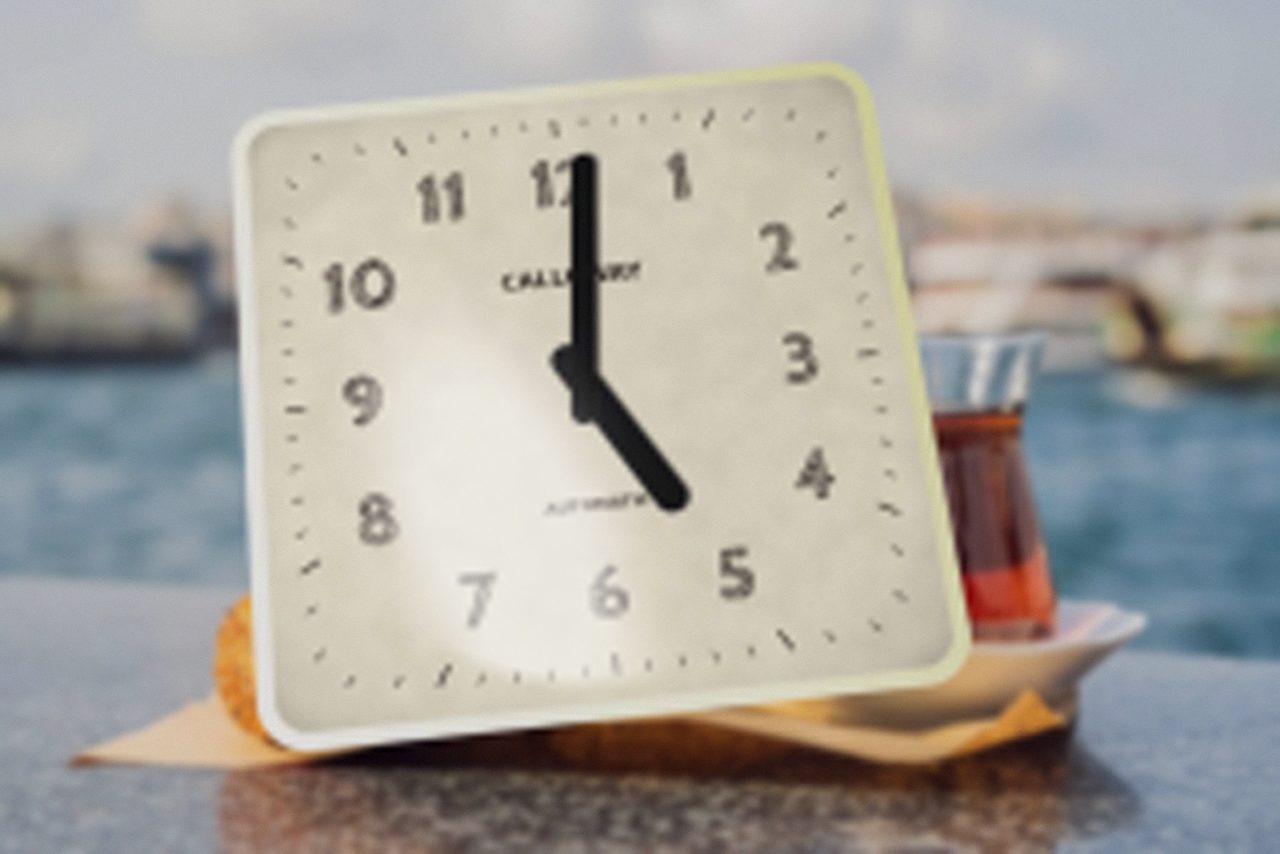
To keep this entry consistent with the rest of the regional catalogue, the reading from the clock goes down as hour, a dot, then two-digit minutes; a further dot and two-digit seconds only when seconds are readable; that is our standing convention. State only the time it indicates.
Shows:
5.01
